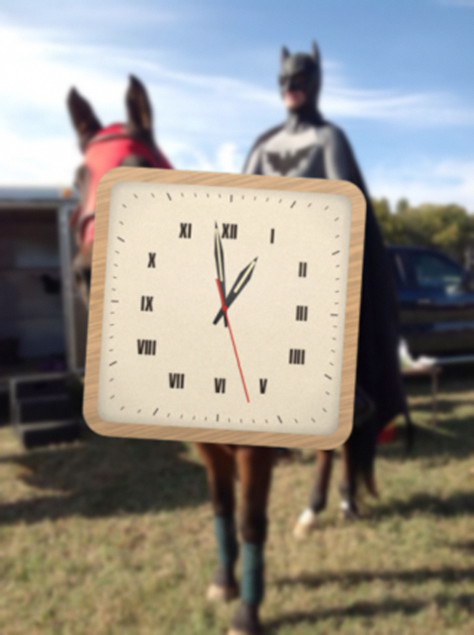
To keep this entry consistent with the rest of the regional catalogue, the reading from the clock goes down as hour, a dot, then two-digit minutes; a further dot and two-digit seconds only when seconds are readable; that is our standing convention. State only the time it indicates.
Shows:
12.58.27
